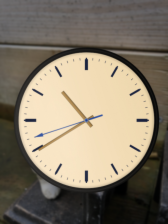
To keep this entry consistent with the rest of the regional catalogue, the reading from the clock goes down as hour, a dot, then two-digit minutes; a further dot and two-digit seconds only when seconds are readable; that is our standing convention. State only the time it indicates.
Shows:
10.39.42
